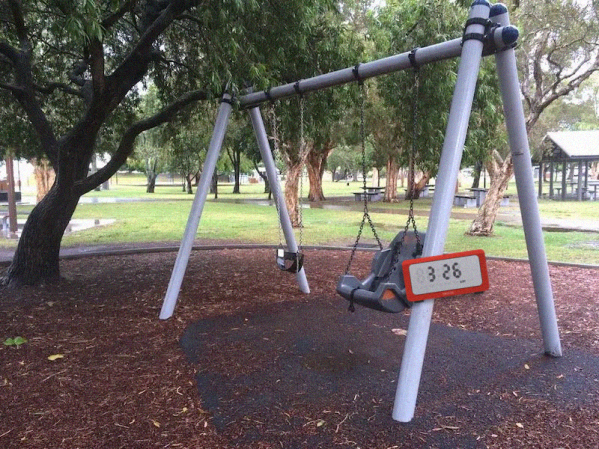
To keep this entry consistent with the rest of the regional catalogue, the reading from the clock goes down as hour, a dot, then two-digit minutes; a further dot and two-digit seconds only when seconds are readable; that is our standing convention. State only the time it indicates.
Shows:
3.26
